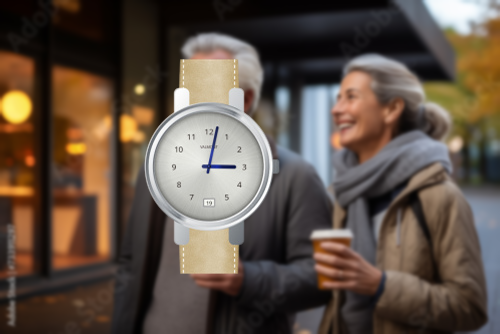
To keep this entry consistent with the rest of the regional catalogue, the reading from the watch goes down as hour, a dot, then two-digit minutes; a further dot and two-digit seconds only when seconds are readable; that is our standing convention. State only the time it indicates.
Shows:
3.02
